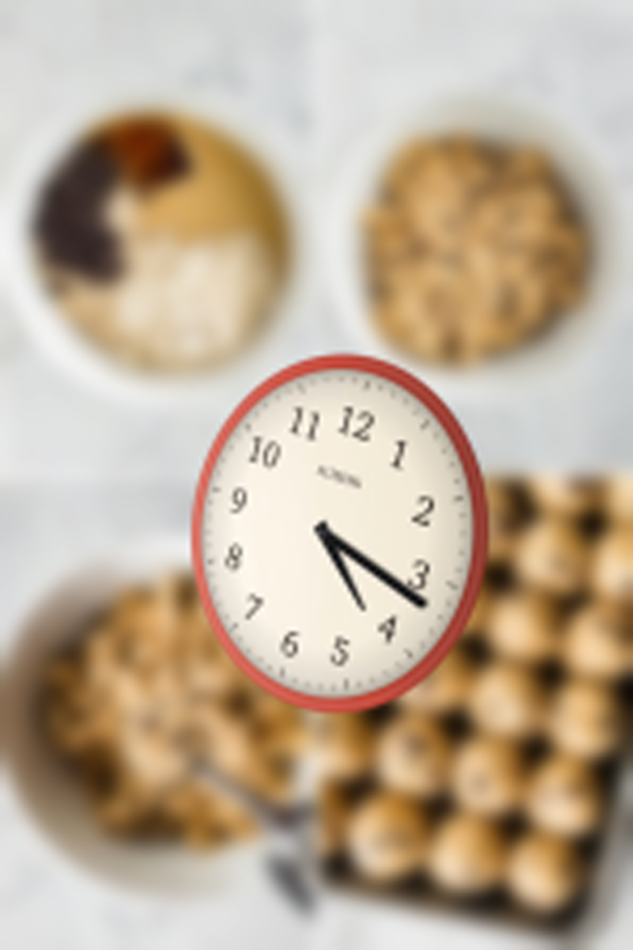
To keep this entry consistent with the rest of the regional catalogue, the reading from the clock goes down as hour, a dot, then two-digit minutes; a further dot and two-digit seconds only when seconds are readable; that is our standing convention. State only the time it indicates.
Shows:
4.17
